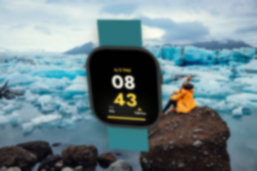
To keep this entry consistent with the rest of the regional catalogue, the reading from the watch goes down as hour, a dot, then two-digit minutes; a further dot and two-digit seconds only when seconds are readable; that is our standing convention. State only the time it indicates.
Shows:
8.43
